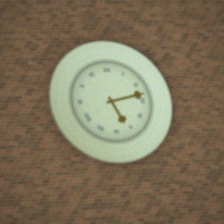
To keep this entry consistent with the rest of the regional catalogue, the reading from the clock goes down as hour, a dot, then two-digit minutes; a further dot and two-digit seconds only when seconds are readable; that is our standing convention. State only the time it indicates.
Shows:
5.13
